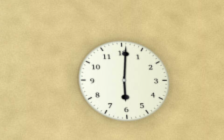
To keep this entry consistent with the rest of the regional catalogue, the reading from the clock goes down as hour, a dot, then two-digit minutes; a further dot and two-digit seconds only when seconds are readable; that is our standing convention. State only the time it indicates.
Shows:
6.01
